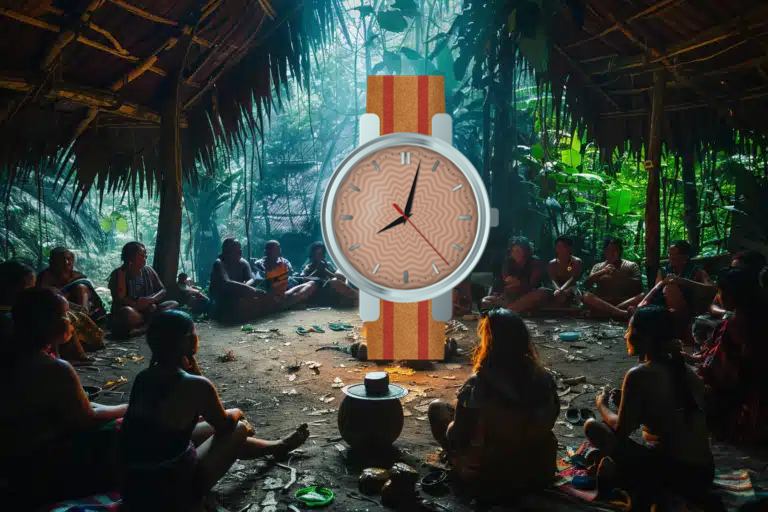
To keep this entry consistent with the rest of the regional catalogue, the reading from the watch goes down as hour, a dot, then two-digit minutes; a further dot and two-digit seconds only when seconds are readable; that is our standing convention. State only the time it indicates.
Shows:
8.02.23
